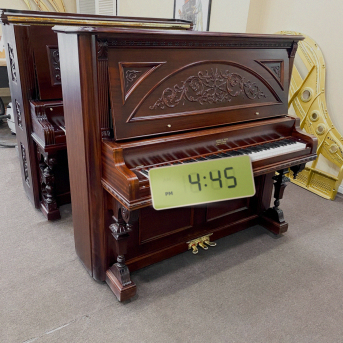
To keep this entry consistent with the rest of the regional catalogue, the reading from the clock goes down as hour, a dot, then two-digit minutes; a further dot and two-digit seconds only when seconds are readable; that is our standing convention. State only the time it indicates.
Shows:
4.45
